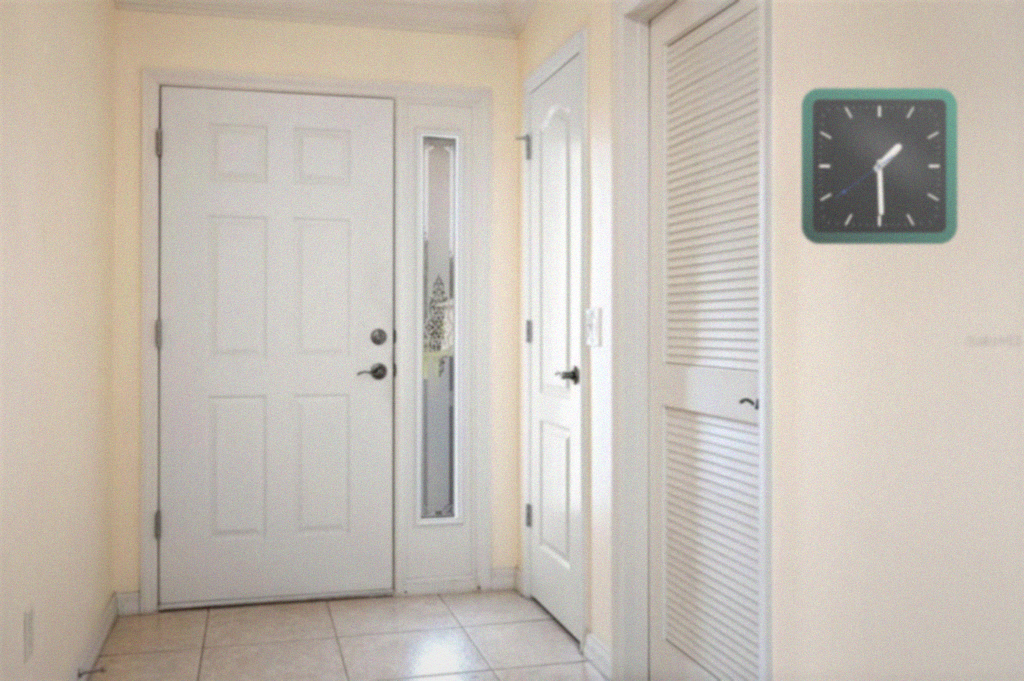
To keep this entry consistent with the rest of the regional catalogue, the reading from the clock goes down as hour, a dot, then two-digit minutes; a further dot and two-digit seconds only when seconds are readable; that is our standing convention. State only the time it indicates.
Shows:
1.29.39
